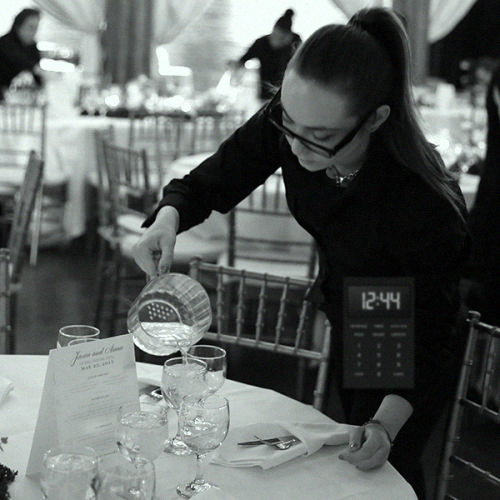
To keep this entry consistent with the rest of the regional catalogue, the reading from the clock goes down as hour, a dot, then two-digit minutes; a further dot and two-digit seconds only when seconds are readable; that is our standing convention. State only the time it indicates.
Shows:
12.44
